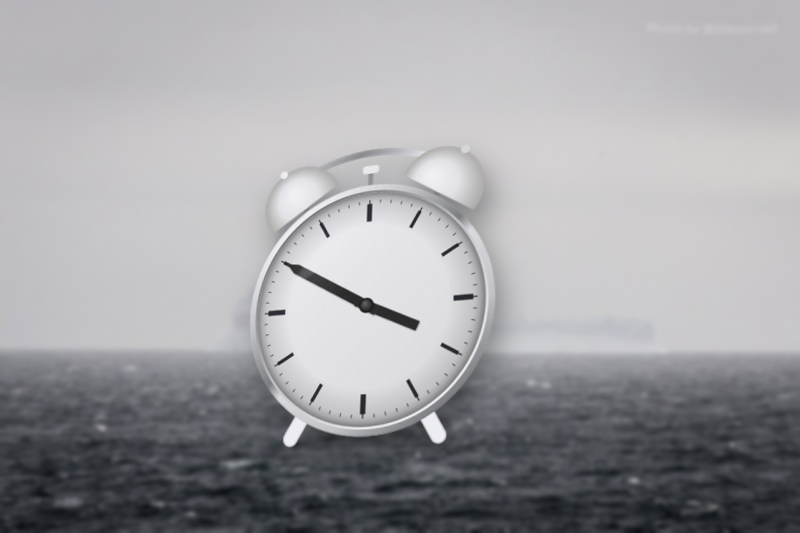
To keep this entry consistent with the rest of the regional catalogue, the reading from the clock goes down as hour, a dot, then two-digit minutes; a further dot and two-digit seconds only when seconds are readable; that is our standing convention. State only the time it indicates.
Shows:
3.50
